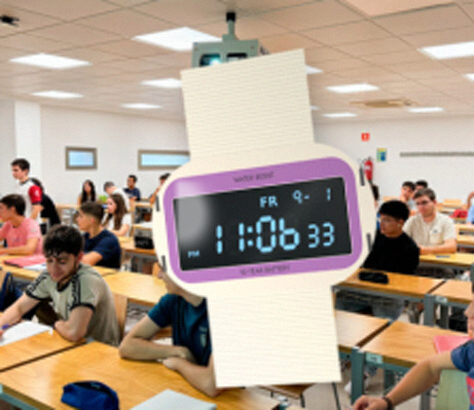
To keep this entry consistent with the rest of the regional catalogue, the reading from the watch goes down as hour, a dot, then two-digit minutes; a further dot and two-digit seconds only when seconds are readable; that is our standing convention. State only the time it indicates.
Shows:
11.06.33
